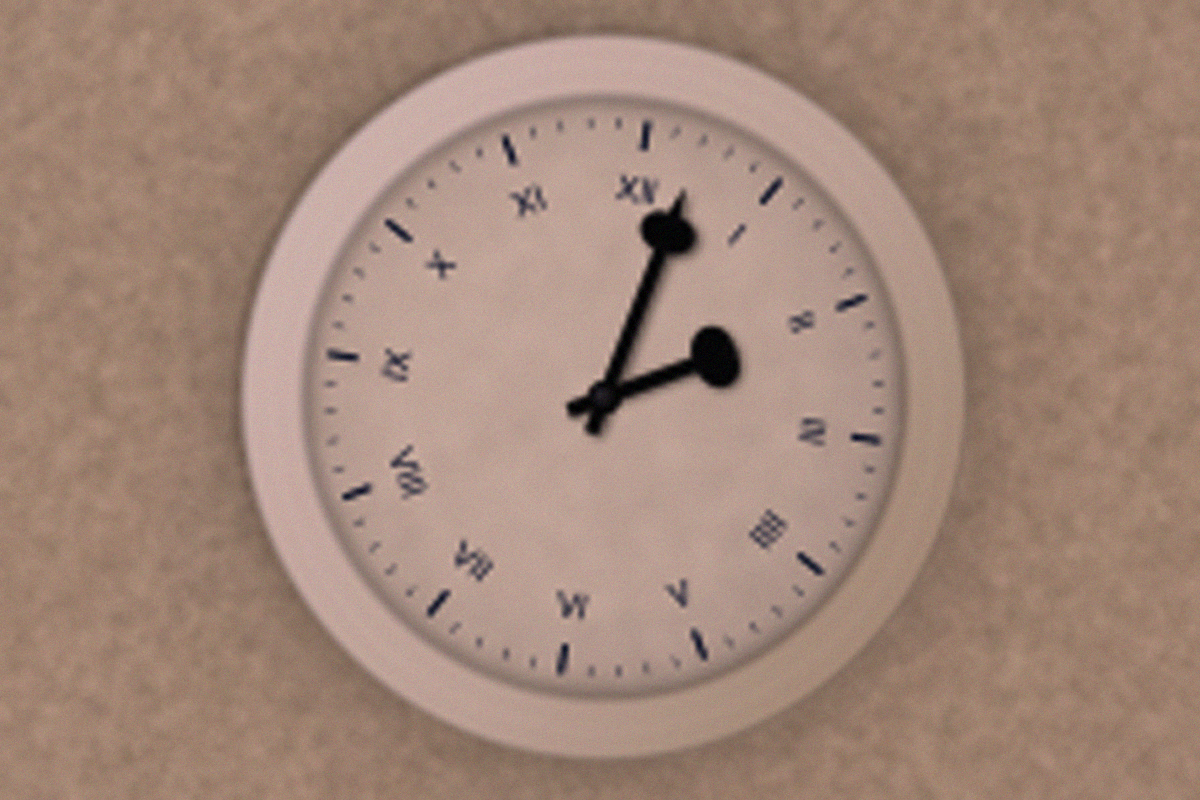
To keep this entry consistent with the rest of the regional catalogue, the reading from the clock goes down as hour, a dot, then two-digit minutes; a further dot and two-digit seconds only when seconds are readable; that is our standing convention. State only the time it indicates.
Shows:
2.02
